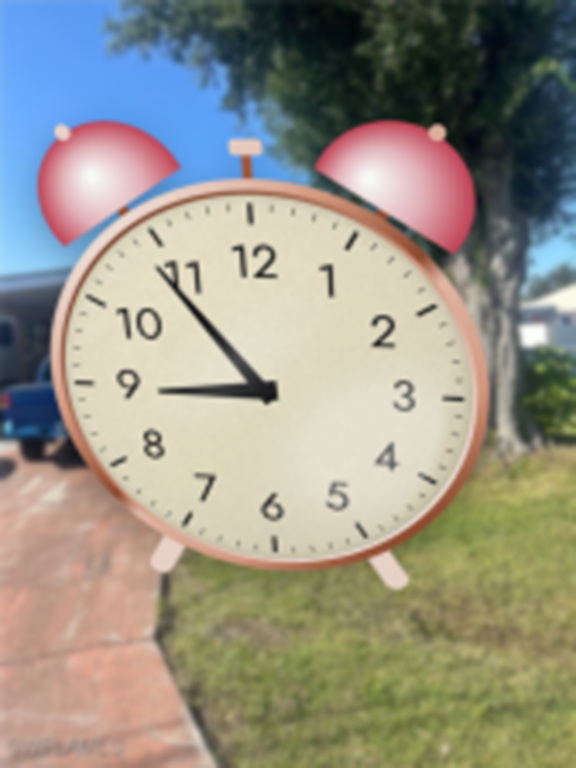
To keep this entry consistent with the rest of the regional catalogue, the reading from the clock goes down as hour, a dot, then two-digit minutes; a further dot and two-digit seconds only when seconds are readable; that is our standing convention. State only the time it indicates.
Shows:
8.54
